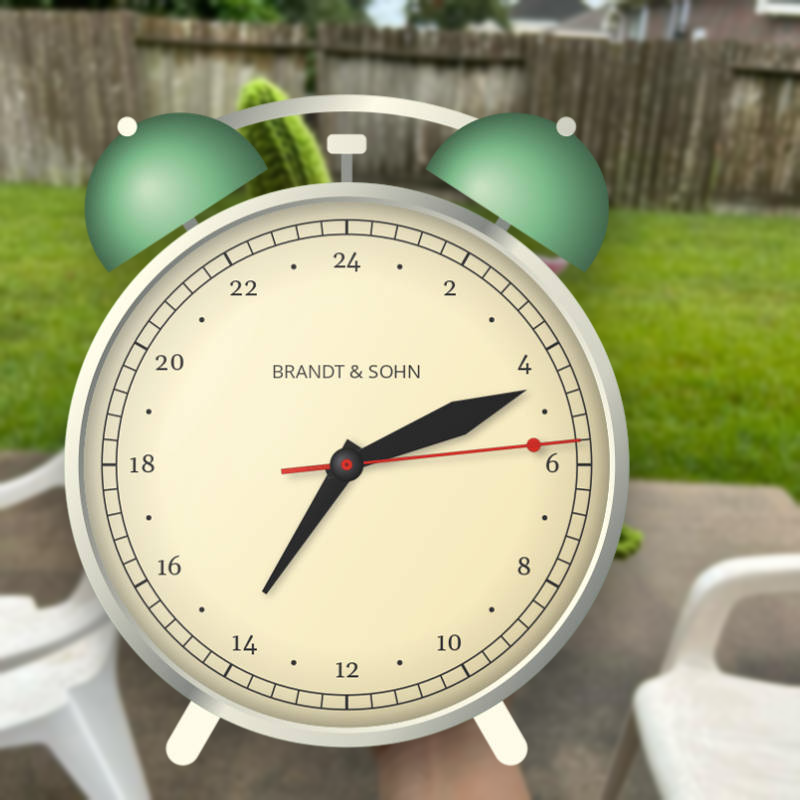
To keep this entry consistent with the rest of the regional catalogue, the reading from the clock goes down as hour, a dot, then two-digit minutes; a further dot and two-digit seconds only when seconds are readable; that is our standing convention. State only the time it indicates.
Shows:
14.11.14
